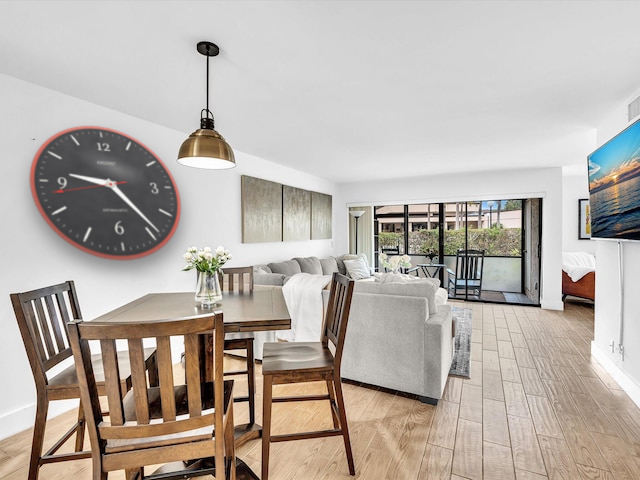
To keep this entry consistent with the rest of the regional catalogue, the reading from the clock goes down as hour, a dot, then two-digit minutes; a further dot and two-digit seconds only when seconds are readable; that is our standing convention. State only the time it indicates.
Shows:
9.23.43
